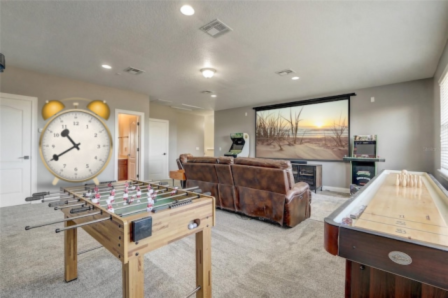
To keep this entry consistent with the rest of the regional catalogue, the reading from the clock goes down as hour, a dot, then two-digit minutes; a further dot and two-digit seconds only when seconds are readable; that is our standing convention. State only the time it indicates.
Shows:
10.40
